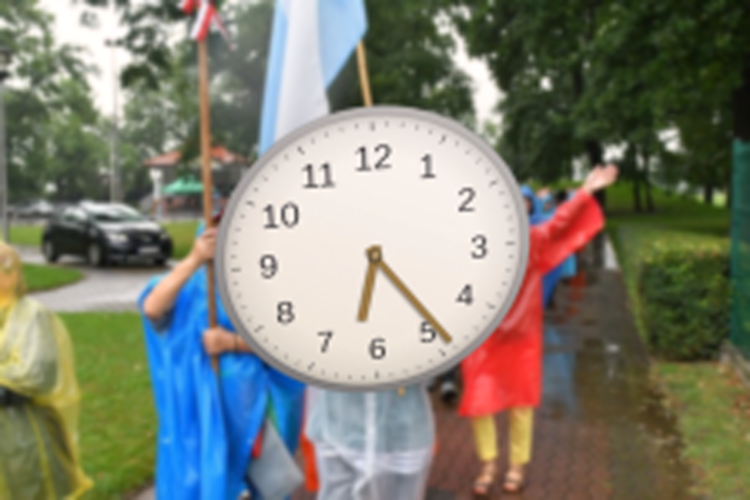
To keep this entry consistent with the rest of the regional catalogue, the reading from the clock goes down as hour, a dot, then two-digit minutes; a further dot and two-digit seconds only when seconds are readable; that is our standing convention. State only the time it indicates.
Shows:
6.24
